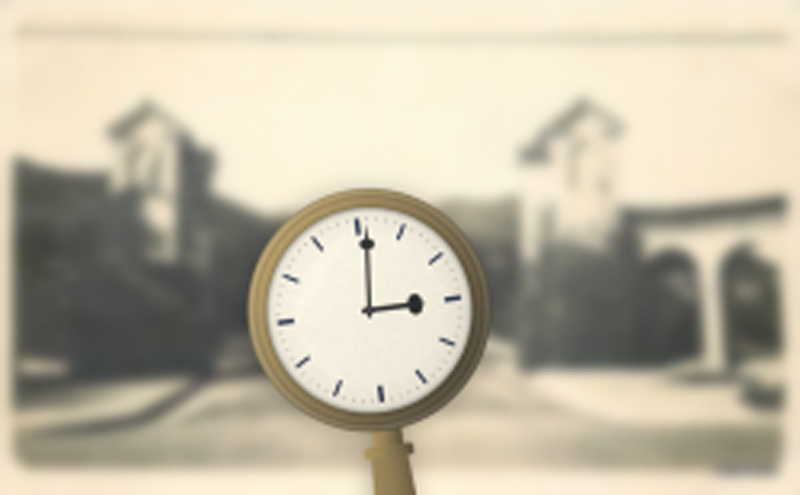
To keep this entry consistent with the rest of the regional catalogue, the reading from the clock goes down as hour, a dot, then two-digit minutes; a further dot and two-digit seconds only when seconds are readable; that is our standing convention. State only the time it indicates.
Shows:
3.01
